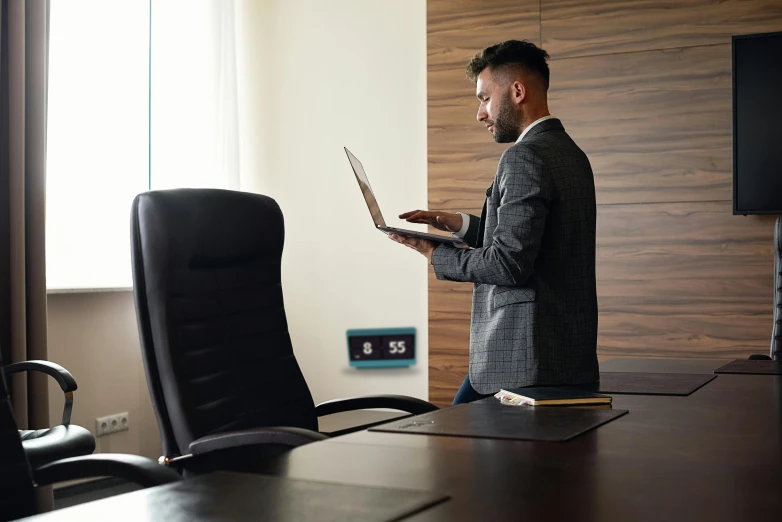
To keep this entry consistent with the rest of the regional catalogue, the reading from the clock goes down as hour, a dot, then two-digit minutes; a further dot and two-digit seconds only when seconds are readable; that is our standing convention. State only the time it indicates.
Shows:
8.55
